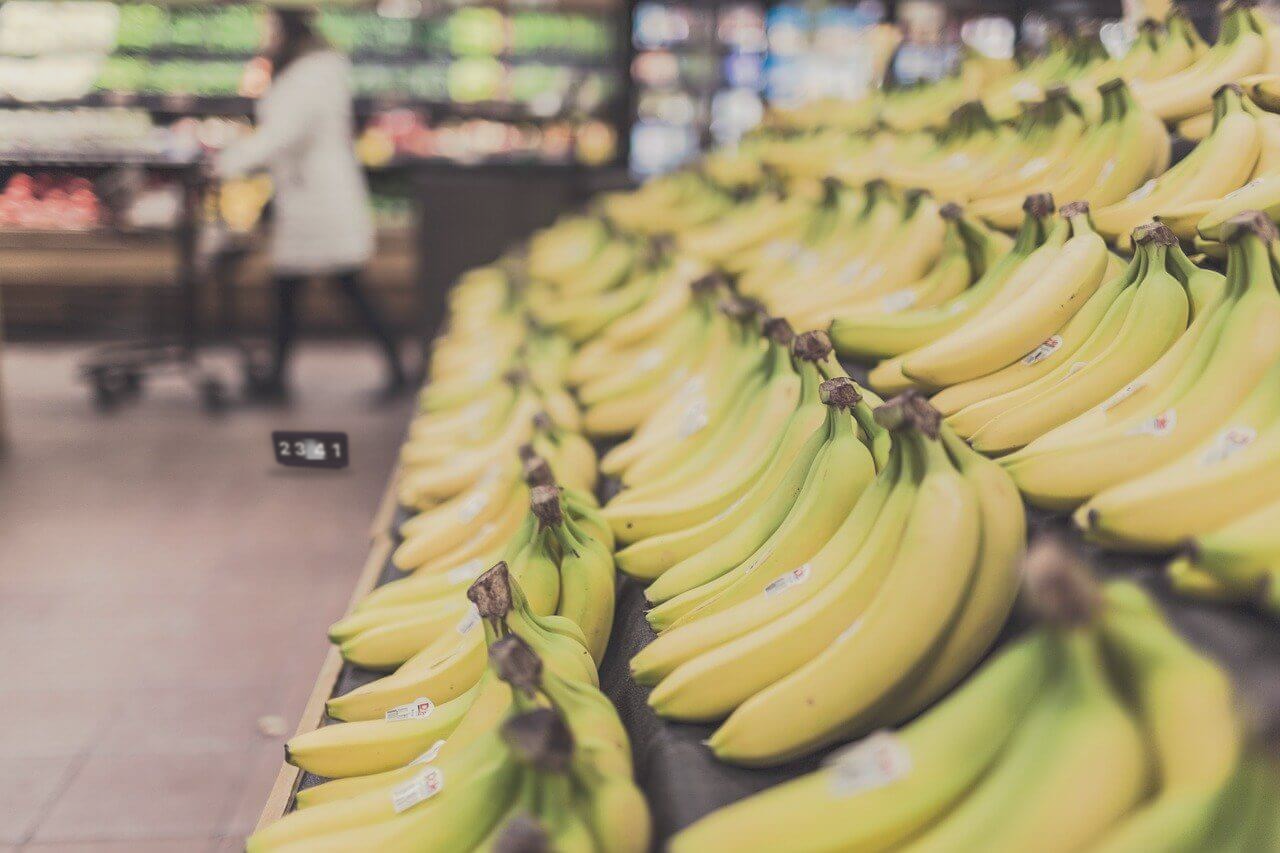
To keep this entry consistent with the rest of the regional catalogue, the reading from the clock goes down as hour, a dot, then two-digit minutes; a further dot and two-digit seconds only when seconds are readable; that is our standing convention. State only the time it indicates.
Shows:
23.41
